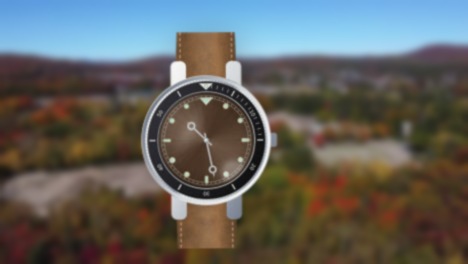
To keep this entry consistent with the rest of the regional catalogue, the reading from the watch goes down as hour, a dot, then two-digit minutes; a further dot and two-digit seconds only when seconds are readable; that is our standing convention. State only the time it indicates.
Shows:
10.28
